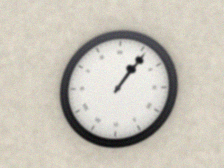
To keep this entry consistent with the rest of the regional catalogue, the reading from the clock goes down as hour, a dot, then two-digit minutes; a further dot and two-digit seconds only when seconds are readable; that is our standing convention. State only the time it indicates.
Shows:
1.06
